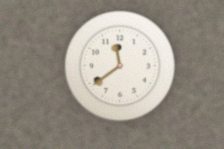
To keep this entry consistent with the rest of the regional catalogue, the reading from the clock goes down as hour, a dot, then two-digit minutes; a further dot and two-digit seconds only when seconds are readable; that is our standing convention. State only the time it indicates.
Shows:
11.39
